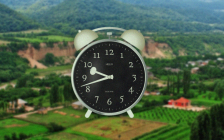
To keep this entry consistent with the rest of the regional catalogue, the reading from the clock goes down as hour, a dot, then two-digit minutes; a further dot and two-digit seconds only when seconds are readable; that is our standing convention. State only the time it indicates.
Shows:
9.42
